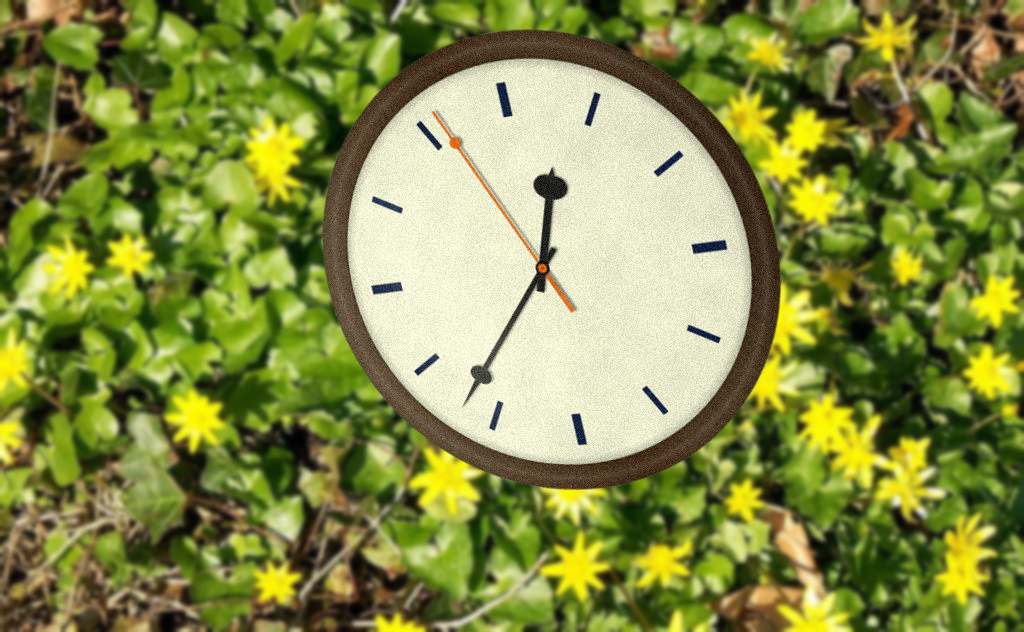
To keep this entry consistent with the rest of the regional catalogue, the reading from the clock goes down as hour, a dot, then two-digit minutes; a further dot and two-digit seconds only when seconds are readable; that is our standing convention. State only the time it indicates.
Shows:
12.36.56
